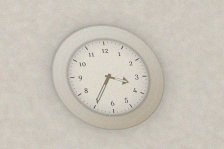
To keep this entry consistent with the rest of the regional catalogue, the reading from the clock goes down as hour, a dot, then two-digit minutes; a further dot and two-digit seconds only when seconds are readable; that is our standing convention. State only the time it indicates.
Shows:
3.35
